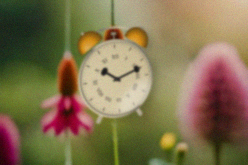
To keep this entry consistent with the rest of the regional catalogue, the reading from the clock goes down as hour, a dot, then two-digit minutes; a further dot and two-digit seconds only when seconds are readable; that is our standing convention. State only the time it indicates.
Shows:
10.12
